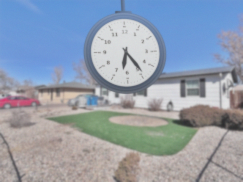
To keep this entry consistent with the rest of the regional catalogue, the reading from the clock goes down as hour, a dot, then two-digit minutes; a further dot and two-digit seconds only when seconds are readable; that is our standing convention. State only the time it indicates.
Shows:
6.24
